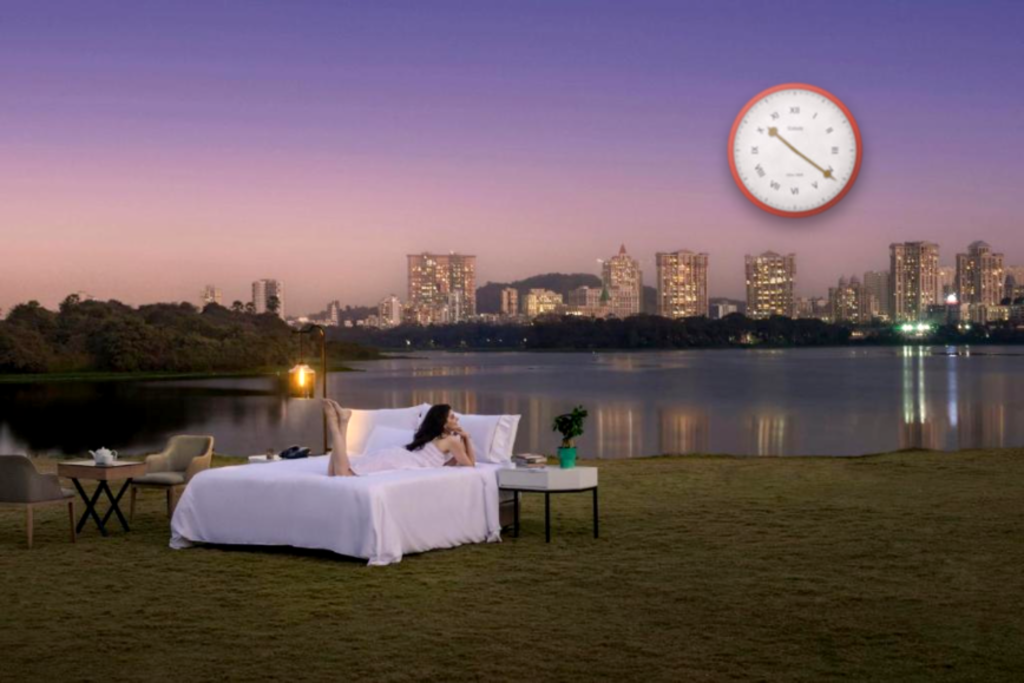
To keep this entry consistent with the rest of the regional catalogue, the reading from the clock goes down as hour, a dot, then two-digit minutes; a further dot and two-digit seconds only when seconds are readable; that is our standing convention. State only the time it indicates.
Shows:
10.21
